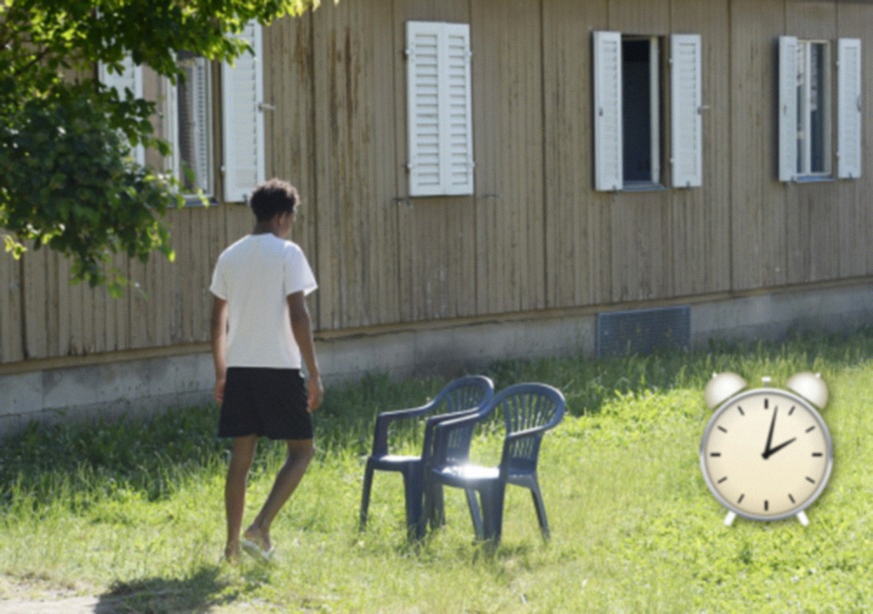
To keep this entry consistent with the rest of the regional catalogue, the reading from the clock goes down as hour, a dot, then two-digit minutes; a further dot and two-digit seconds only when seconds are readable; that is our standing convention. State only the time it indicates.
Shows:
2.02
